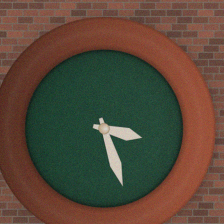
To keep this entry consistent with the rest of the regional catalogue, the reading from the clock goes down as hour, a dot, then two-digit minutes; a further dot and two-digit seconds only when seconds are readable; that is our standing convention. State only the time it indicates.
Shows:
3.27
